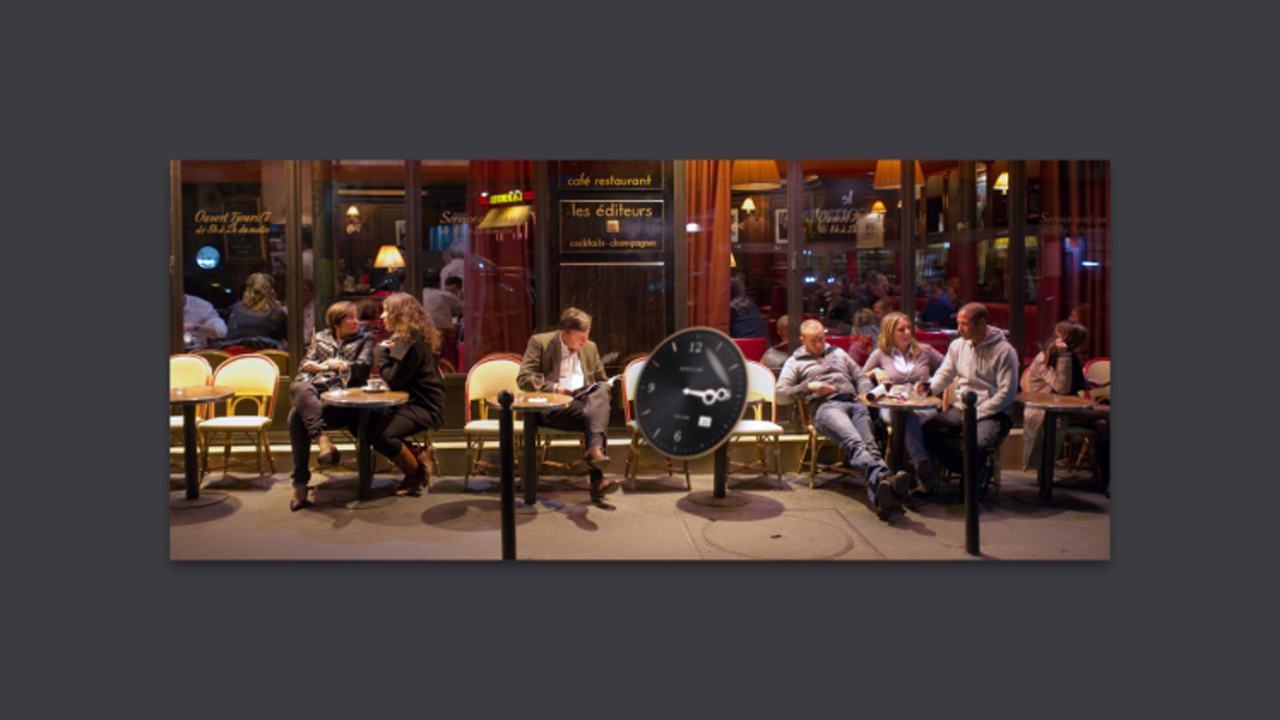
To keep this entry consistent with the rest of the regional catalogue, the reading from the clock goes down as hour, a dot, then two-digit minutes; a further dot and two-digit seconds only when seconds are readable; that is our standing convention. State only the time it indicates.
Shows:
3.15
